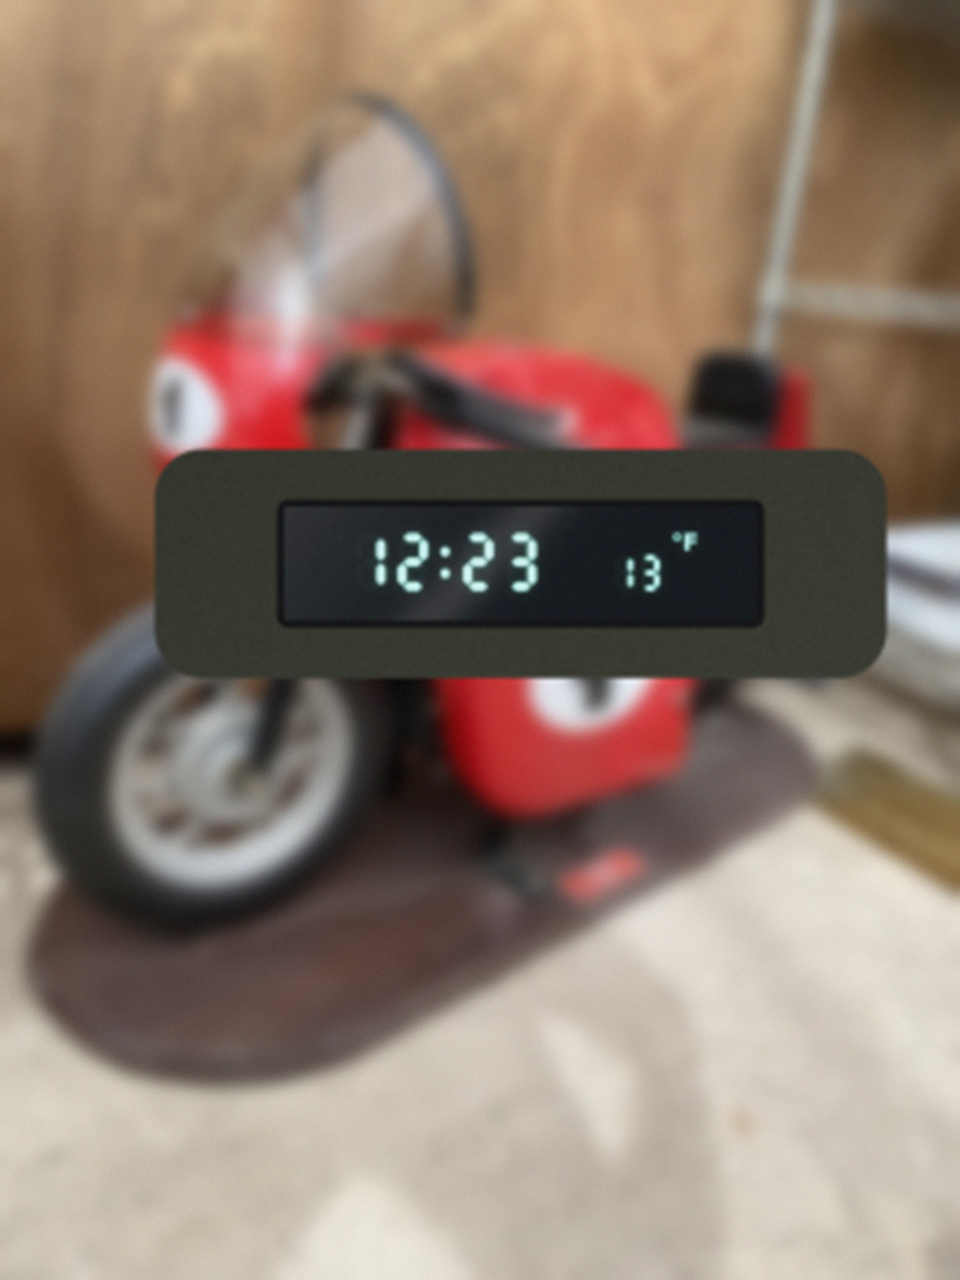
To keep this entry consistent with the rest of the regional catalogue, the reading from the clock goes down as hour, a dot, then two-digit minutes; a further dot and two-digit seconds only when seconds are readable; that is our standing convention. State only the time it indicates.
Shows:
12.23
